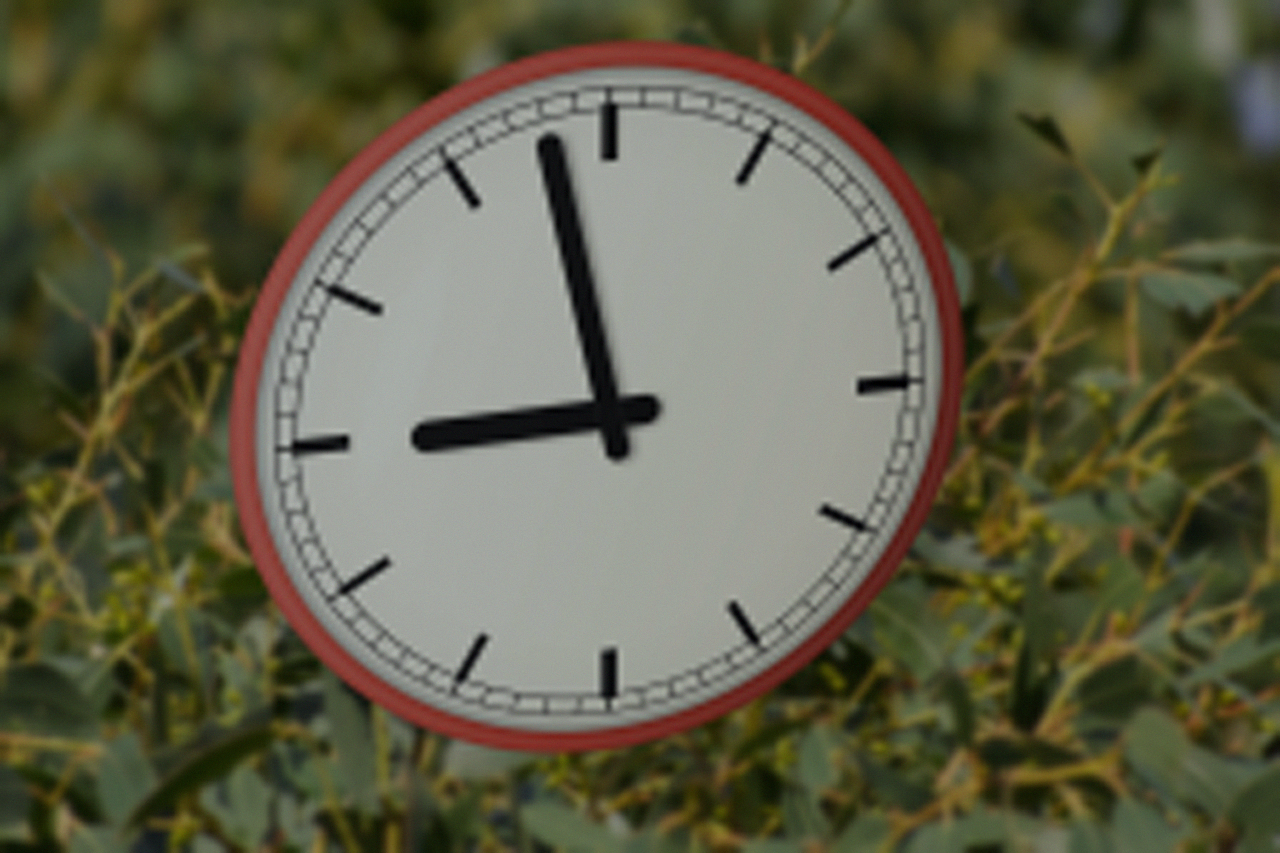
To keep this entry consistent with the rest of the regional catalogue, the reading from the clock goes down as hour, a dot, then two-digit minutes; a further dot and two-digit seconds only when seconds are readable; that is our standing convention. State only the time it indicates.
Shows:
8.58
